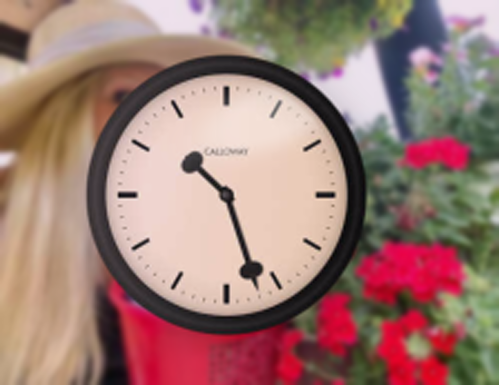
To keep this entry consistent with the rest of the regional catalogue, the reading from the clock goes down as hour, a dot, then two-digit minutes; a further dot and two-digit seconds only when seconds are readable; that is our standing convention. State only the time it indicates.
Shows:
10.27
